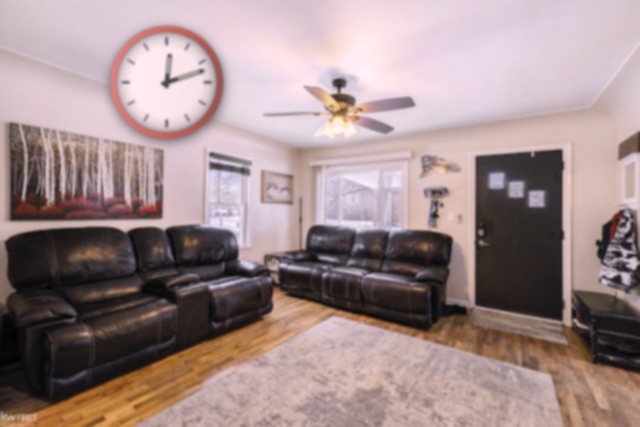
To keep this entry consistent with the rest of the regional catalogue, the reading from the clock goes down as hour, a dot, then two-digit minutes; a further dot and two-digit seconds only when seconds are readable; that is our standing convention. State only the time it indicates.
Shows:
12.12
